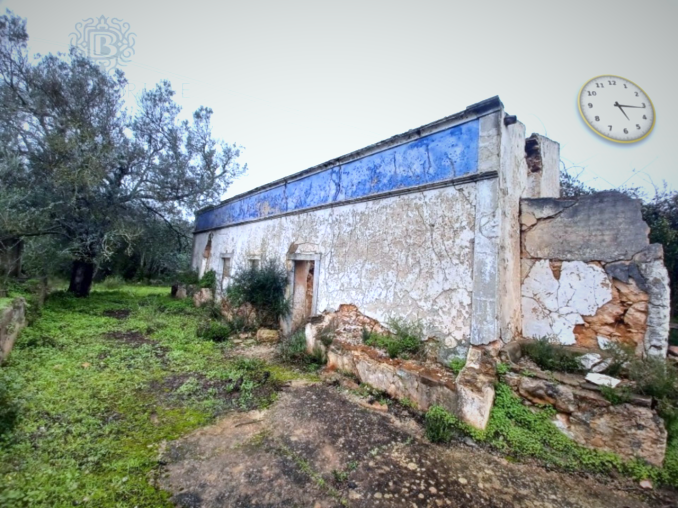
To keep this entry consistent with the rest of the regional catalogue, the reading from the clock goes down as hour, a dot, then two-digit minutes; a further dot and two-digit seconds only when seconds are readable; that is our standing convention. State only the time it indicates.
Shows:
5.16
